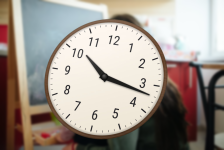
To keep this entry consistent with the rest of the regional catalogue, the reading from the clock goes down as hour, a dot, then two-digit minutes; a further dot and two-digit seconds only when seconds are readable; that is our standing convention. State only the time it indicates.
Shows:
10.17
